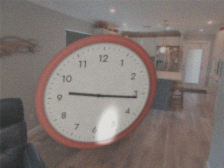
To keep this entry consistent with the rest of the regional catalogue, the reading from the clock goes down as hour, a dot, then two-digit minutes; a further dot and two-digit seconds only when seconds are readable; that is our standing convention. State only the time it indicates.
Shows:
9.16
